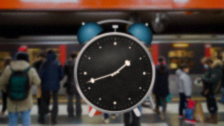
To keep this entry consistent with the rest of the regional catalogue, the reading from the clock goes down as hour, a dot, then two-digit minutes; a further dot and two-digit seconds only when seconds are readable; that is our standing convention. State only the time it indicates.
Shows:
1.42
